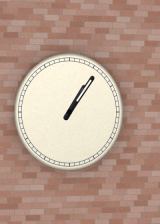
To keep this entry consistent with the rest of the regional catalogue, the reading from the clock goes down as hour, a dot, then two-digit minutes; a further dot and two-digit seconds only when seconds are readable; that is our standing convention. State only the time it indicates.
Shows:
1.06
